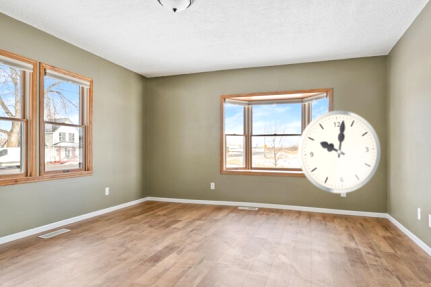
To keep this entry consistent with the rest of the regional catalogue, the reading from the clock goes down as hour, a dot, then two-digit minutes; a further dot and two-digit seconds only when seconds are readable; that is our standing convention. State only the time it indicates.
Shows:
10.02
